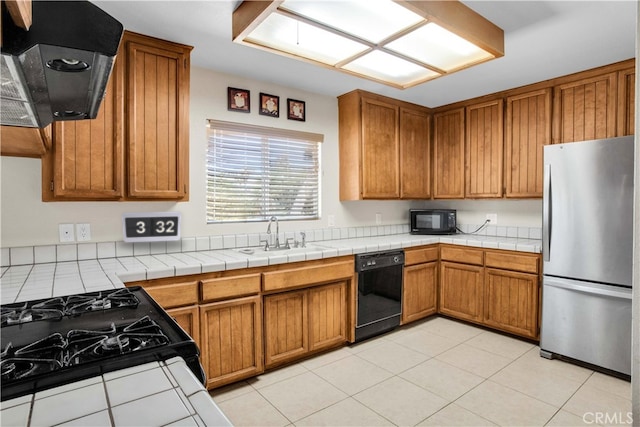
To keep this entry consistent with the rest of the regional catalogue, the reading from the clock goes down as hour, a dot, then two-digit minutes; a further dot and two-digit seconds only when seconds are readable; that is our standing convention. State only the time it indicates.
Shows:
3.32
